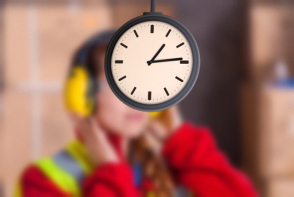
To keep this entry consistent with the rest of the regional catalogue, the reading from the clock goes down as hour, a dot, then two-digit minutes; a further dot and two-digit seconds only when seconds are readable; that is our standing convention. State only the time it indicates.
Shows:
1.14
